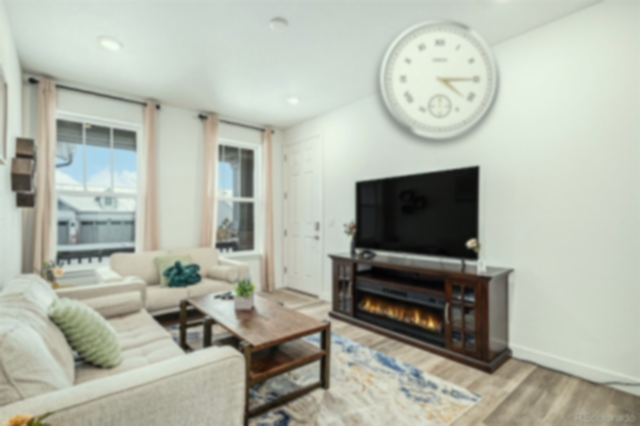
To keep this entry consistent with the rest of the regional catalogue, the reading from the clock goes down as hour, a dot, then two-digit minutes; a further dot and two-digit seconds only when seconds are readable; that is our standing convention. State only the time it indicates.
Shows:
4.15
